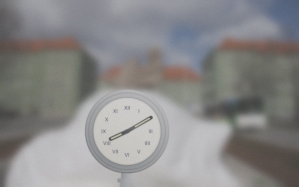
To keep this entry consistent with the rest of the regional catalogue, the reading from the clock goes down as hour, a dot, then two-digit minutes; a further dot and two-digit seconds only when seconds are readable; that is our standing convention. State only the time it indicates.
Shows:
8.10
